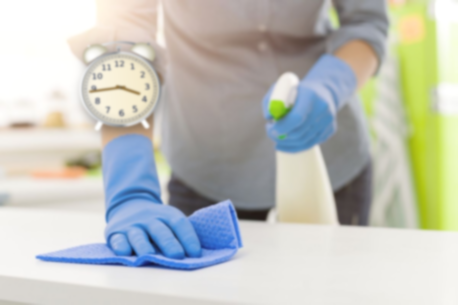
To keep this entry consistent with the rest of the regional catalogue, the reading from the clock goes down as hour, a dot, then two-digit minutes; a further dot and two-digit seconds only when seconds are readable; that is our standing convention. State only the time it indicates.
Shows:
3.44
